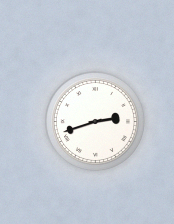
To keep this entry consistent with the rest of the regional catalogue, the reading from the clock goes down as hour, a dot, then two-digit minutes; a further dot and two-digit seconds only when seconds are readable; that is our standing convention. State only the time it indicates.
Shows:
2.42
